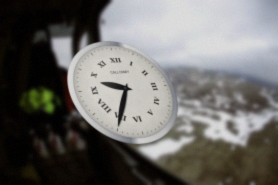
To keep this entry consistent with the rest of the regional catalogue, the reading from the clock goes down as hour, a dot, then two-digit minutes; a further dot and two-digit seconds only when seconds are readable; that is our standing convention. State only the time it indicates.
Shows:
9.35
